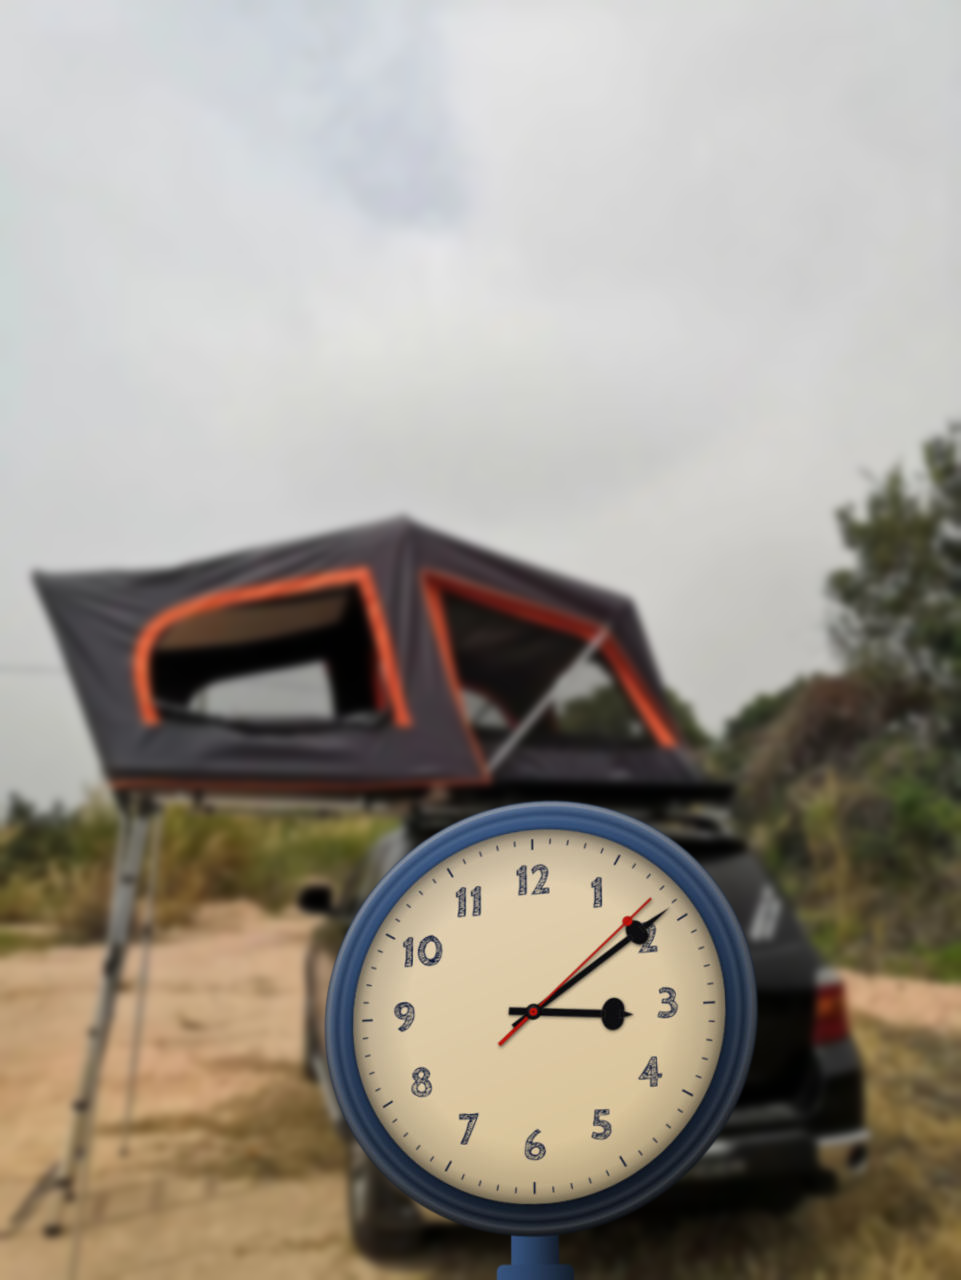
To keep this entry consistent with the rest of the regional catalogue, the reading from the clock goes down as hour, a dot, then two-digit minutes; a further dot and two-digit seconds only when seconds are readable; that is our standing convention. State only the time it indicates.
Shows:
3.09.08
